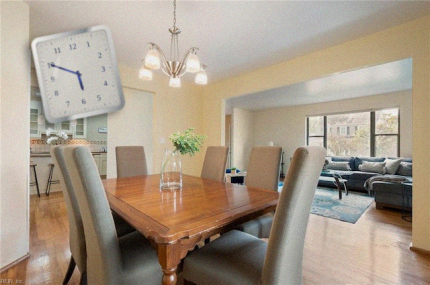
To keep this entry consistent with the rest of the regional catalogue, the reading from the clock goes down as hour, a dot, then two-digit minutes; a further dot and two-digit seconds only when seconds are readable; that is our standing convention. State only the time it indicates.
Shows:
5.50
